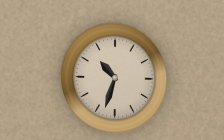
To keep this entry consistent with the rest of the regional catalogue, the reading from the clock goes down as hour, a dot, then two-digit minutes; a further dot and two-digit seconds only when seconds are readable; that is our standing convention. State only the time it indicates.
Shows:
10.33
